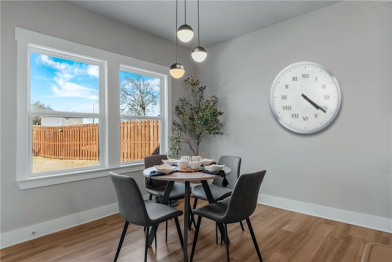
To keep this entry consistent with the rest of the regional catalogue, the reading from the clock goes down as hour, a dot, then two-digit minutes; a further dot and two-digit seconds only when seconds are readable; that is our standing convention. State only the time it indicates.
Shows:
4.21
